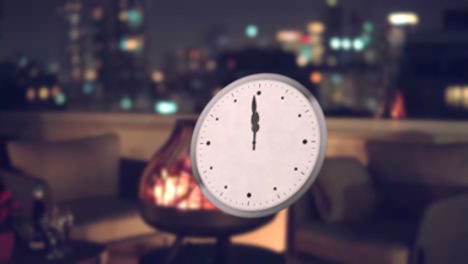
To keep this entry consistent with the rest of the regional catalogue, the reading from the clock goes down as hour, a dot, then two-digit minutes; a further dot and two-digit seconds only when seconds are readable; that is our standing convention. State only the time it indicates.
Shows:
11.59
